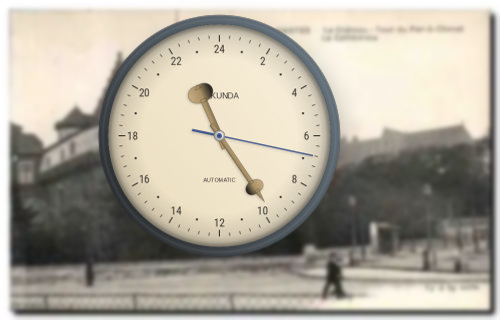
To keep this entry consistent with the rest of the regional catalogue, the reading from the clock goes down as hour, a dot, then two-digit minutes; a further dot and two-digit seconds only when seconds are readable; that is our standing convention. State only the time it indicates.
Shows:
22.24.17
